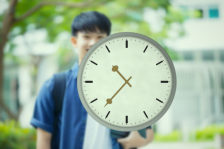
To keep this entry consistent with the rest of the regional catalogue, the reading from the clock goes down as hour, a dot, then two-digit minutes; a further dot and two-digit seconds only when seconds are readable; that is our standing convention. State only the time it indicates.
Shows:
10.37
